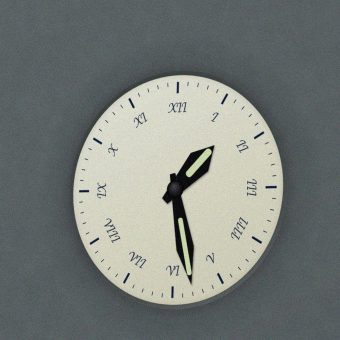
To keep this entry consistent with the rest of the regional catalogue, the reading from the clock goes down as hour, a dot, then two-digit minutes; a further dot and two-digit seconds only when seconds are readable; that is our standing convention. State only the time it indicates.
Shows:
1.28
